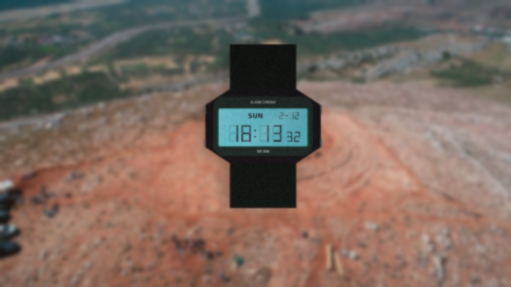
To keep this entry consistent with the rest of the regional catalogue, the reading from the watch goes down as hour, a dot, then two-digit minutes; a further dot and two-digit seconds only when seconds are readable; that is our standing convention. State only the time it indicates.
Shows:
18.13.32
